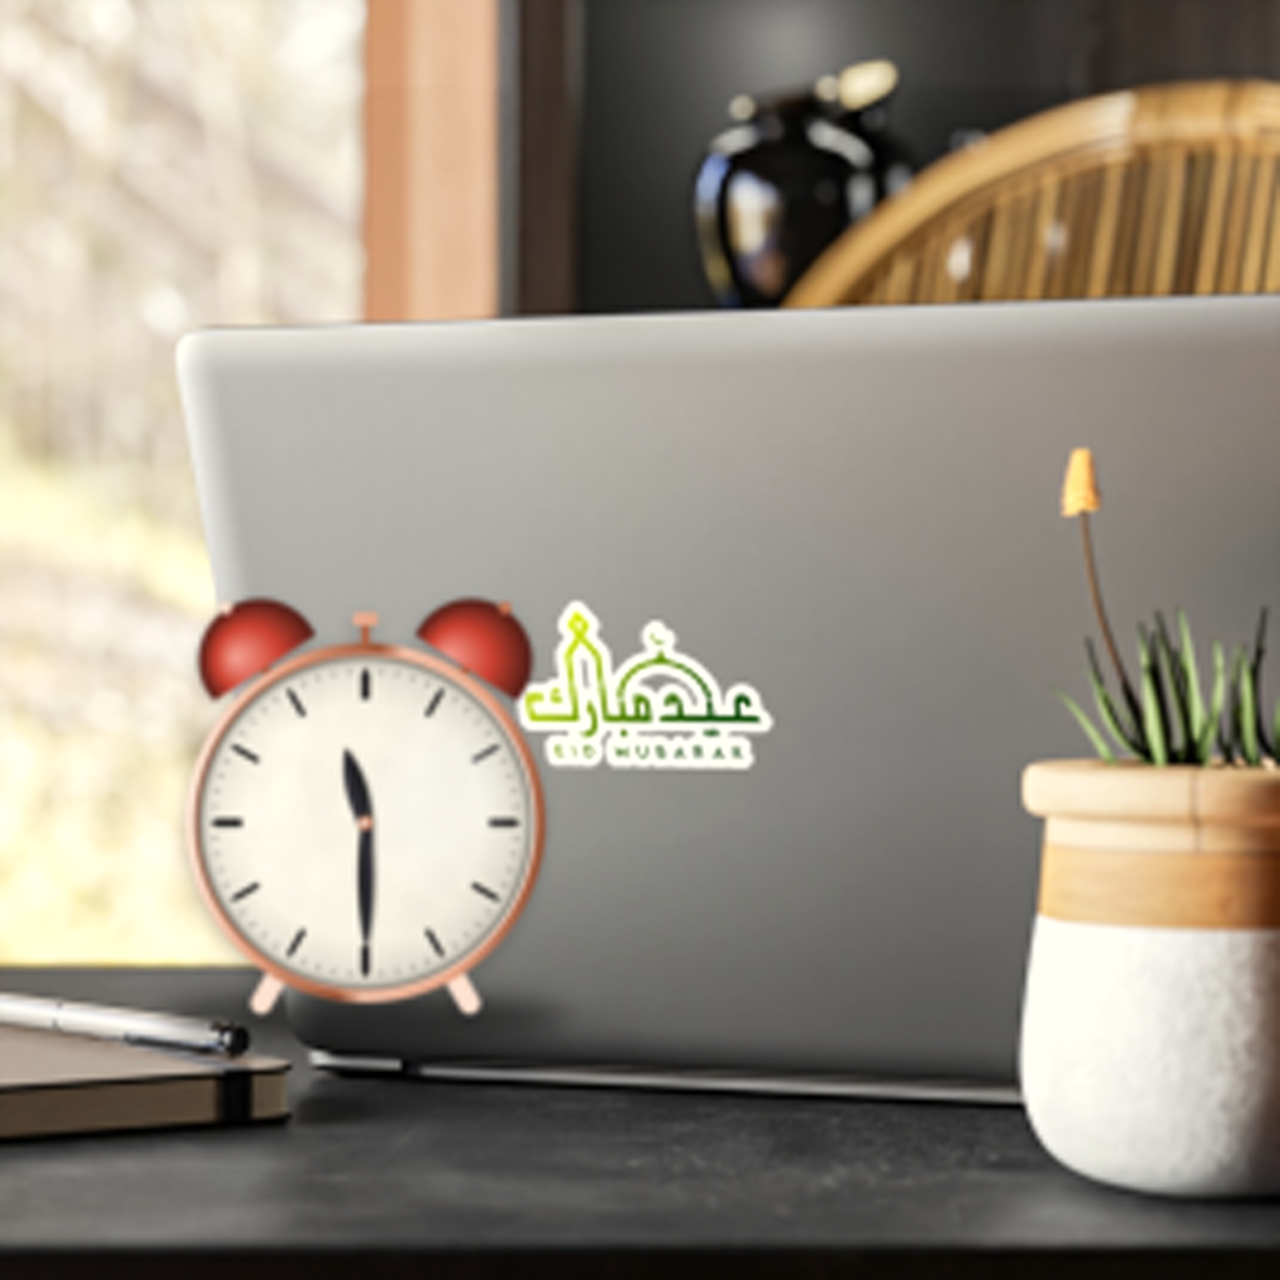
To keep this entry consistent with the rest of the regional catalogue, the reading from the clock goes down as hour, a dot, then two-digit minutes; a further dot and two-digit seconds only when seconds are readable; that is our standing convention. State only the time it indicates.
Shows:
11.30
